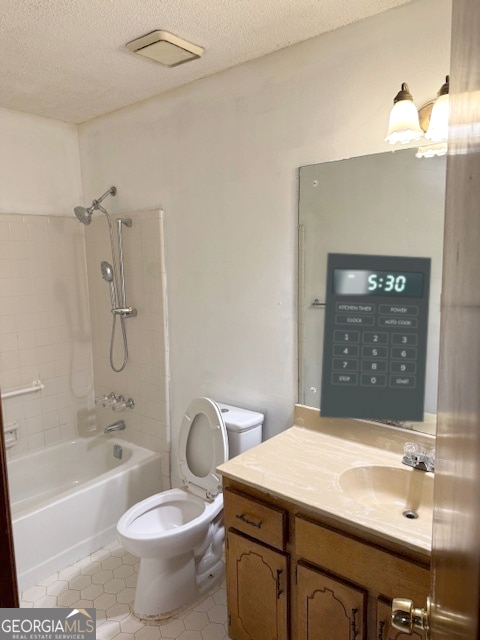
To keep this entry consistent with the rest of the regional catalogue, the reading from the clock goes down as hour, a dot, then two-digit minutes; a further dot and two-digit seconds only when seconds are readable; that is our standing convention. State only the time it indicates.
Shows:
5.30
